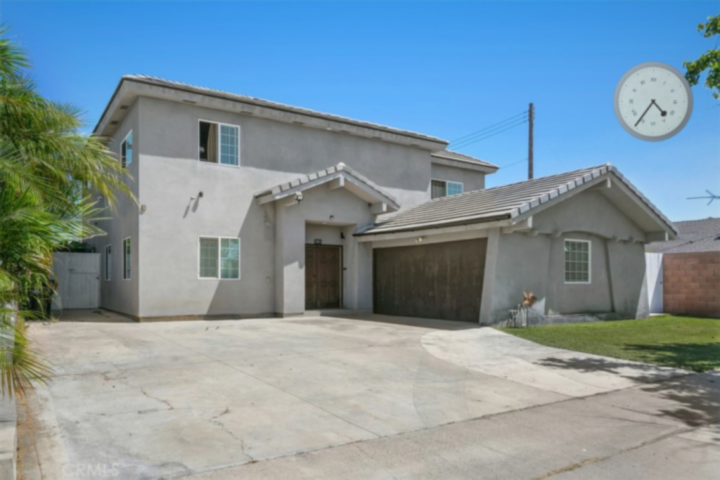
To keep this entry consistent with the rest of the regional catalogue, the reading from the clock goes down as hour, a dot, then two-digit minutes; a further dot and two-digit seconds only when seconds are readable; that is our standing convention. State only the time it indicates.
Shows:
4.36
